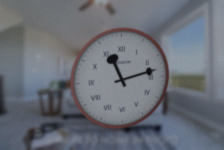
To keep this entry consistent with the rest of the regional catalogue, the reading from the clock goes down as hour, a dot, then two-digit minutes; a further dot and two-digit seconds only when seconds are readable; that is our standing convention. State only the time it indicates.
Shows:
11.13
